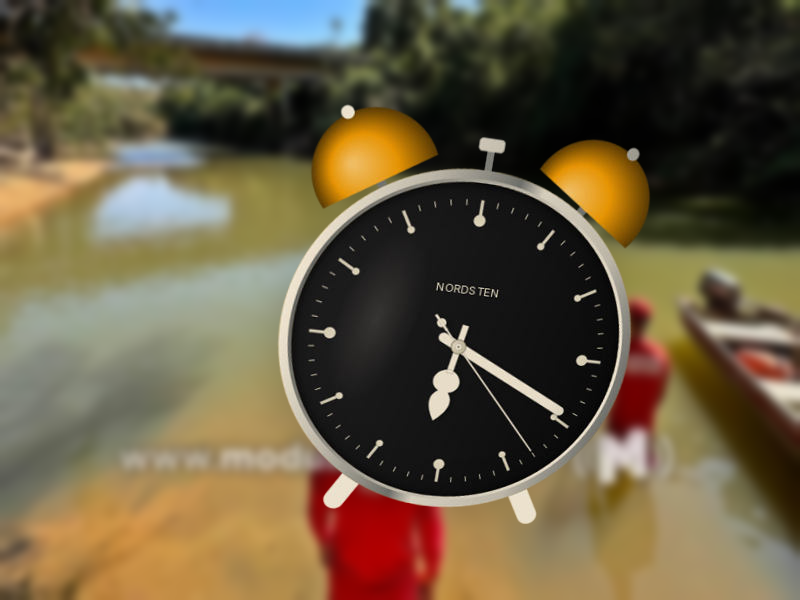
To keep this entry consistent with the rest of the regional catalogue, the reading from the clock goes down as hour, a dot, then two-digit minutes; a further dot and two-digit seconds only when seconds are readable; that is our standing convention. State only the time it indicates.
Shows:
6.19.23
